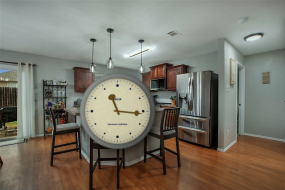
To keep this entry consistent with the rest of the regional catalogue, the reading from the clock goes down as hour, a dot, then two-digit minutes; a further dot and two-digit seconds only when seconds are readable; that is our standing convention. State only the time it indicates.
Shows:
11.16
